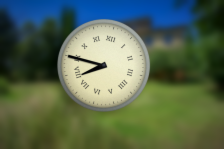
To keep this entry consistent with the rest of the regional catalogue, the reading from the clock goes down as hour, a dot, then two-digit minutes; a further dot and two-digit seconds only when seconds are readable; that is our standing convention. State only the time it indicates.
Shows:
7.45
